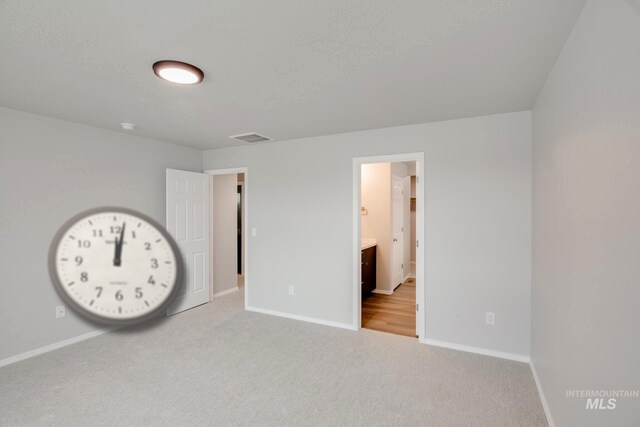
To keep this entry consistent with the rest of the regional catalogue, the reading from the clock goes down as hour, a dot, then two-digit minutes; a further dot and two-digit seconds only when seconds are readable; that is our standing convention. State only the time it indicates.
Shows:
12.02
